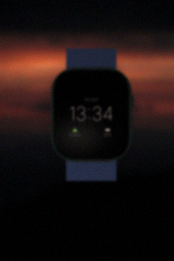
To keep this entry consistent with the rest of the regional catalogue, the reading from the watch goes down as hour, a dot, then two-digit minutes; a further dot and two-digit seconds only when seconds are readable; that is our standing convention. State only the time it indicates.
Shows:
13.34
